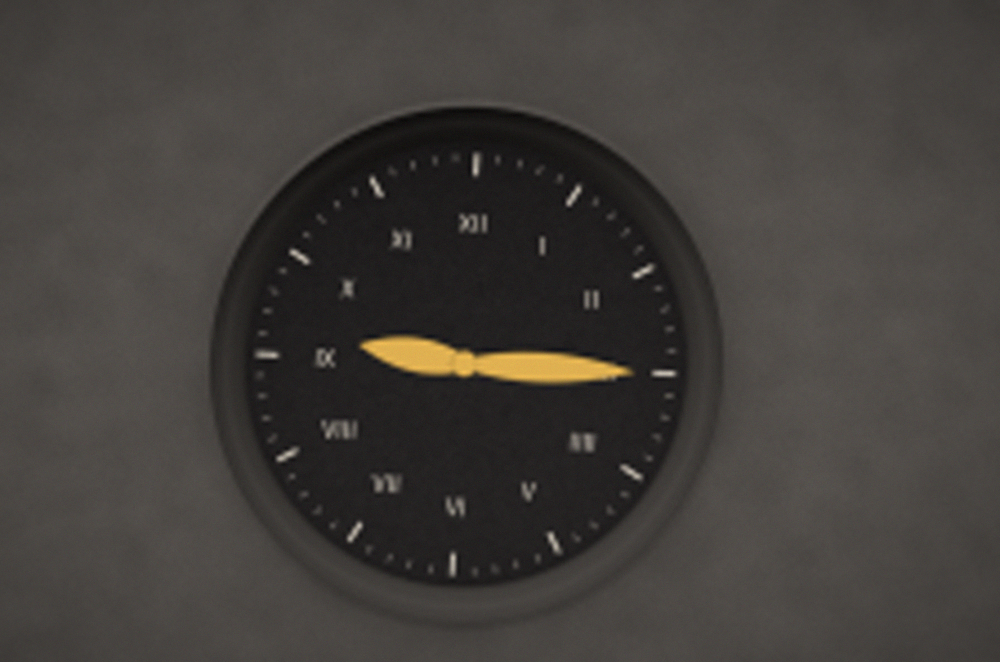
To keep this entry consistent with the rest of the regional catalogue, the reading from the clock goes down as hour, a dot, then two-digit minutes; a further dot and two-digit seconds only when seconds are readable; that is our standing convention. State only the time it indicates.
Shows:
9.15
